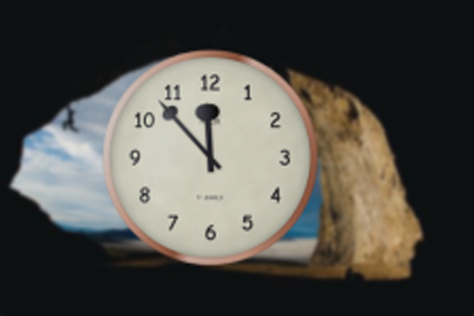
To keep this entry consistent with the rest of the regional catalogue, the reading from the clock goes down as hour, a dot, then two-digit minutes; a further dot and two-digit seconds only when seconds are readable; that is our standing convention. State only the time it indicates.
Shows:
11.53
